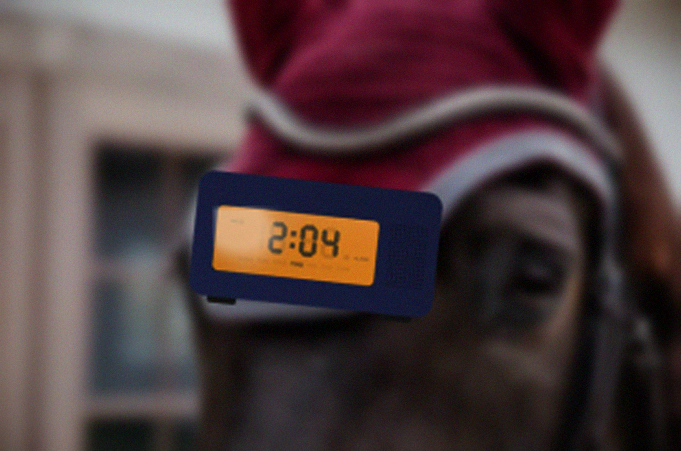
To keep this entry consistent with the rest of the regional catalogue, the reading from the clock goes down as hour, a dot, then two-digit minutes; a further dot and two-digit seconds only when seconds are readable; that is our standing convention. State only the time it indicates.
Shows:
2.04
